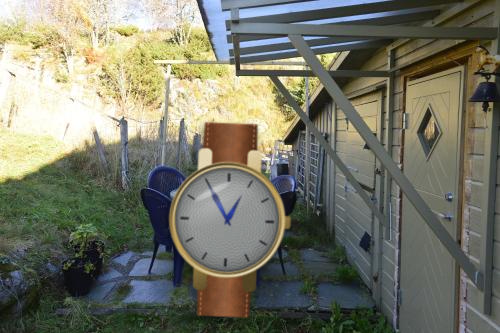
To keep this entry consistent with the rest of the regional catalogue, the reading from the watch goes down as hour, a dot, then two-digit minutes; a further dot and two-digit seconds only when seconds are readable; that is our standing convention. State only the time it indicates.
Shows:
12.55
